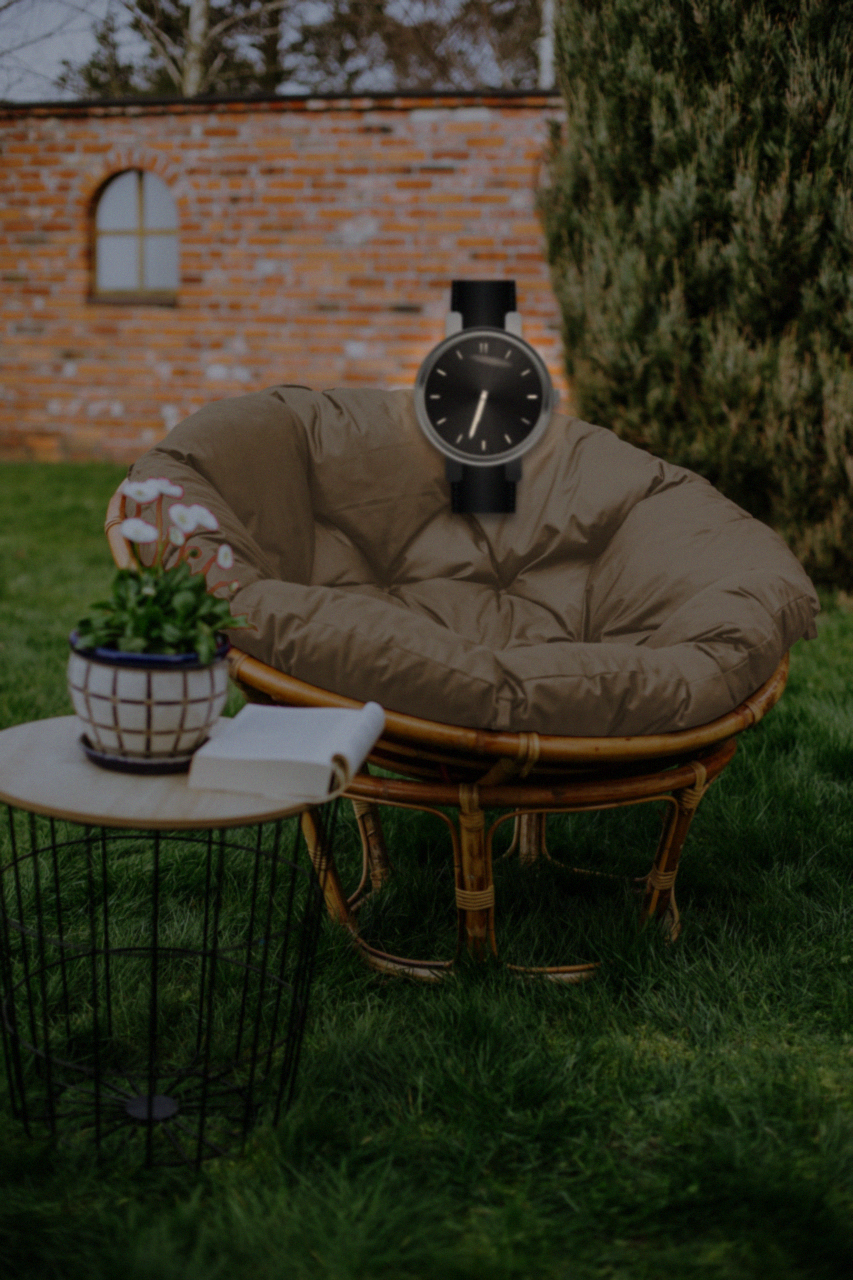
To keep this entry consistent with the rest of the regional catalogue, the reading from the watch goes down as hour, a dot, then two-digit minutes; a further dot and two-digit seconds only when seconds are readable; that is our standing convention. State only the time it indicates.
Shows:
6.33
